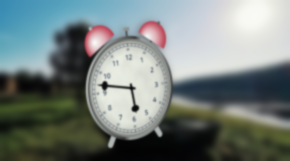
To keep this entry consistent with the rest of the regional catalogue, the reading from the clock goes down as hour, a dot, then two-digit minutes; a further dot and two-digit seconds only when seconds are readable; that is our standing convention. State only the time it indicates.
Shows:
5.47
